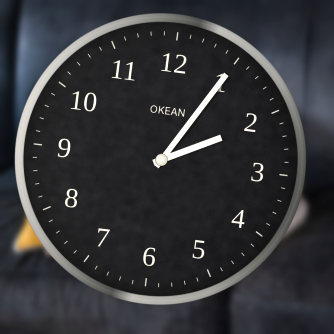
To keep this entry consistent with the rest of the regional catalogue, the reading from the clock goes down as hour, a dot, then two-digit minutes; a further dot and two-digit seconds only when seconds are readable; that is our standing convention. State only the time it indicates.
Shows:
2.05
